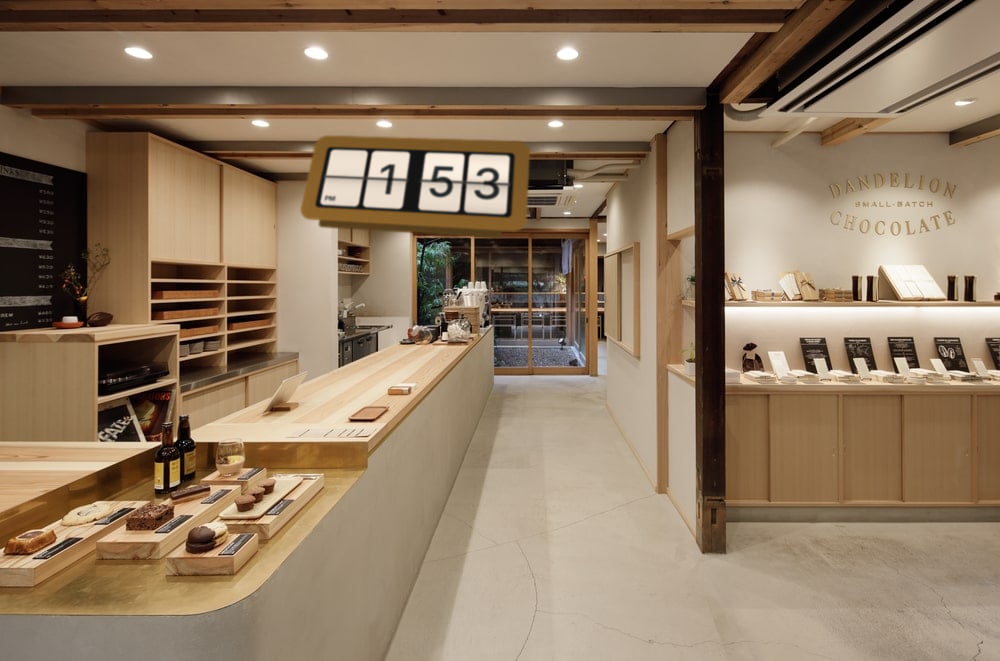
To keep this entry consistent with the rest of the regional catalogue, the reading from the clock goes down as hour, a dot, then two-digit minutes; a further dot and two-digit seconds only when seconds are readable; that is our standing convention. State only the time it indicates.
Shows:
1.53
